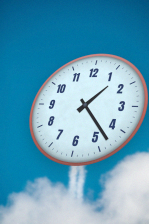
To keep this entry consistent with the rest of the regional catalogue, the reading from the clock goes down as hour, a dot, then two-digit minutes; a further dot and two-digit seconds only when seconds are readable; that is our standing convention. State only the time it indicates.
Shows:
1.23
